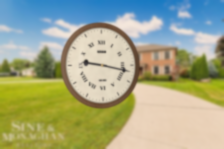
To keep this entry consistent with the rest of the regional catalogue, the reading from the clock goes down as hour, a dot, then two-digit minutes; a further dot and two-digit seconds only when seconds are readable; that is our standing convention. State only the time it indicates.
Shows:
9.17
